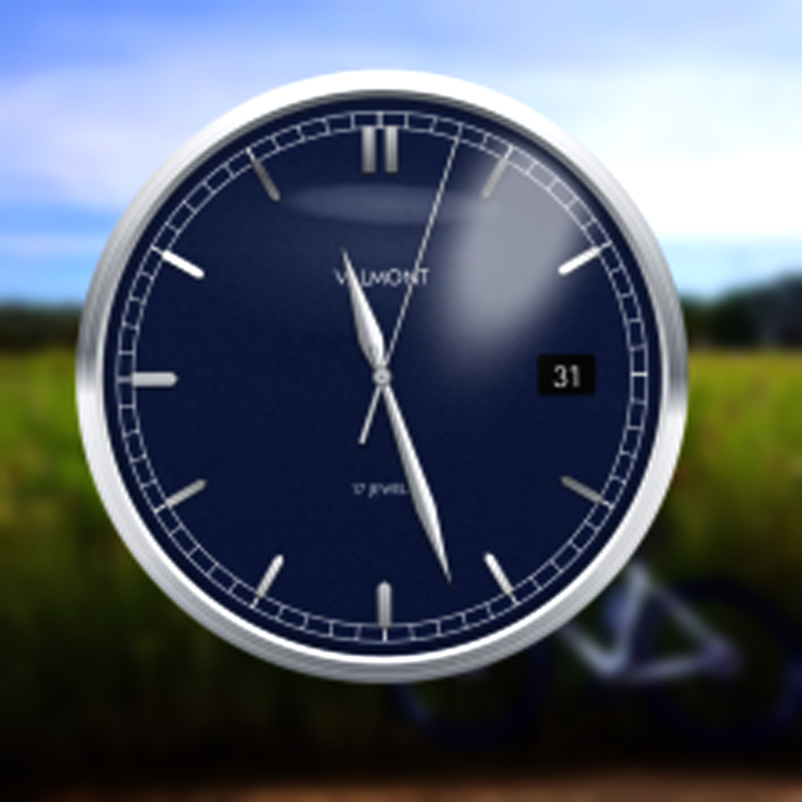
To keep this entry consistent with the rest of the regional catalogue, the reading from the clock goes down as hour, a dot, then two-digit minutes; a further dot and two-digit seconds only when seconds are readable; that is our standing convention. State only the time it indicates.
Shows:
11.27.03
